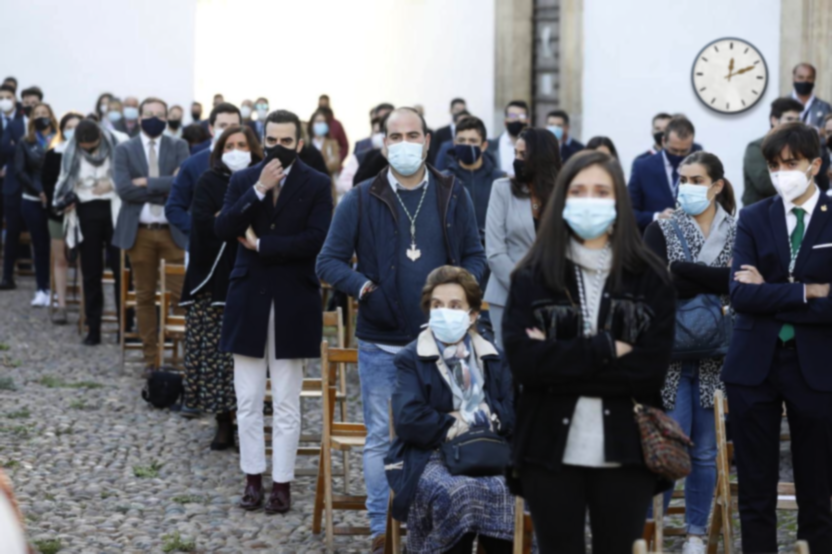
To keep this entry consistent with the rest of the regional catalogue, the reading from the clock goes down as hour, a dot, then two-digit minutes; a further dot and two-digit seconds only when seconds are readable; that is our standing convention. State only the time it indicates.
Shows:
12.11
